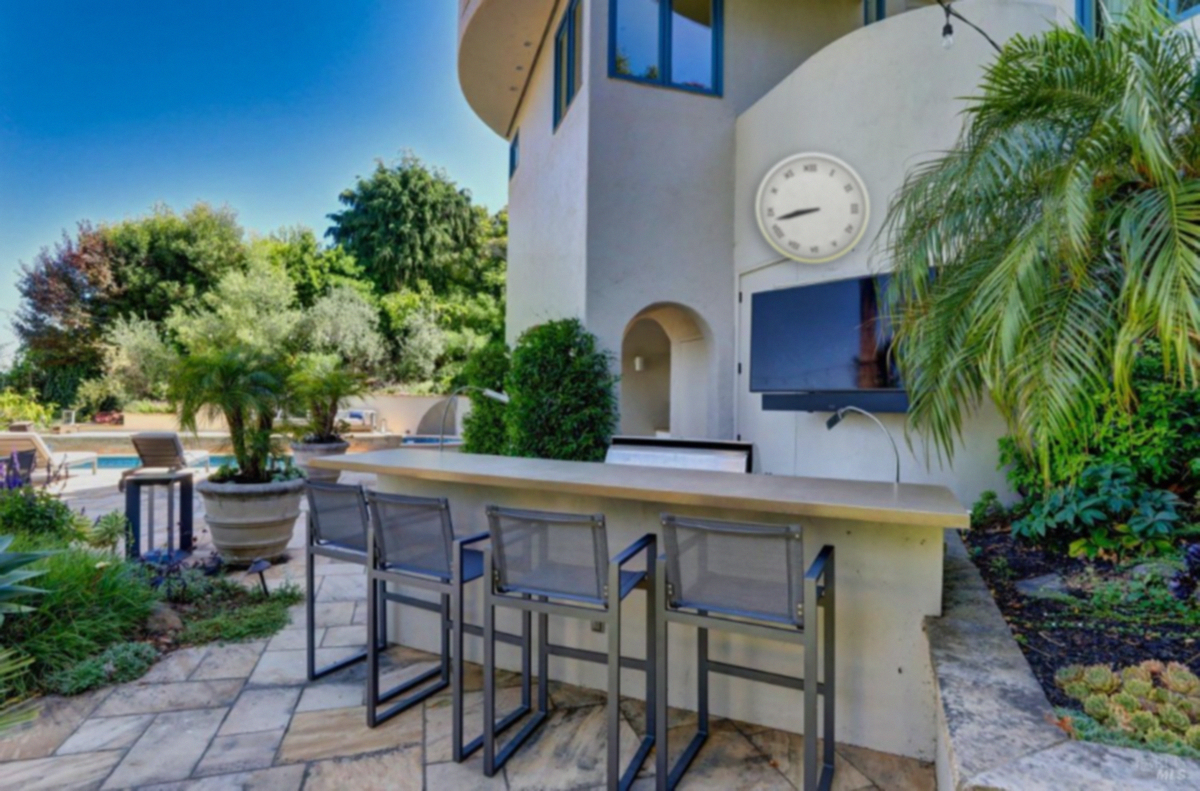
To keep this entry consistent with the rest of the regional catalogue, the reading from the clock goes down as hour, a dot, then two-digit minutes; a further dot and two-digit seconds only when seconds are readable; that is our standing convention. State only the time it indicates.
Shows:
8.43
